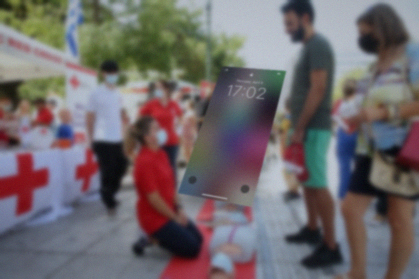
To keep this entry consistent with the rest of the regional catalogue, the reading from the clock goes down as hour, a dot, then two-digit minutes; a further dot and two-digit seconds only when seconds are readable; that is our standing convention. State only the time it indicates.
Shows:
17.02
